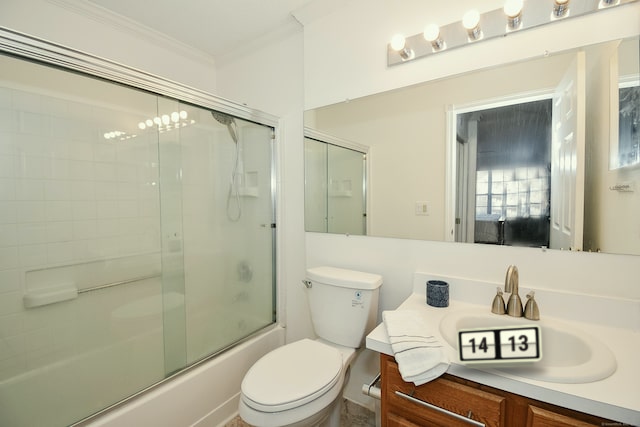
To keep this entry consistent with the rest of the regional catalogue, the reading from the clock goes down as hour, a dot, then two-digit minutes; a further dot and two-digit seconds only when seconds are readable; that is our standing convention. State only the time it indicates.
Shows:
14.13
